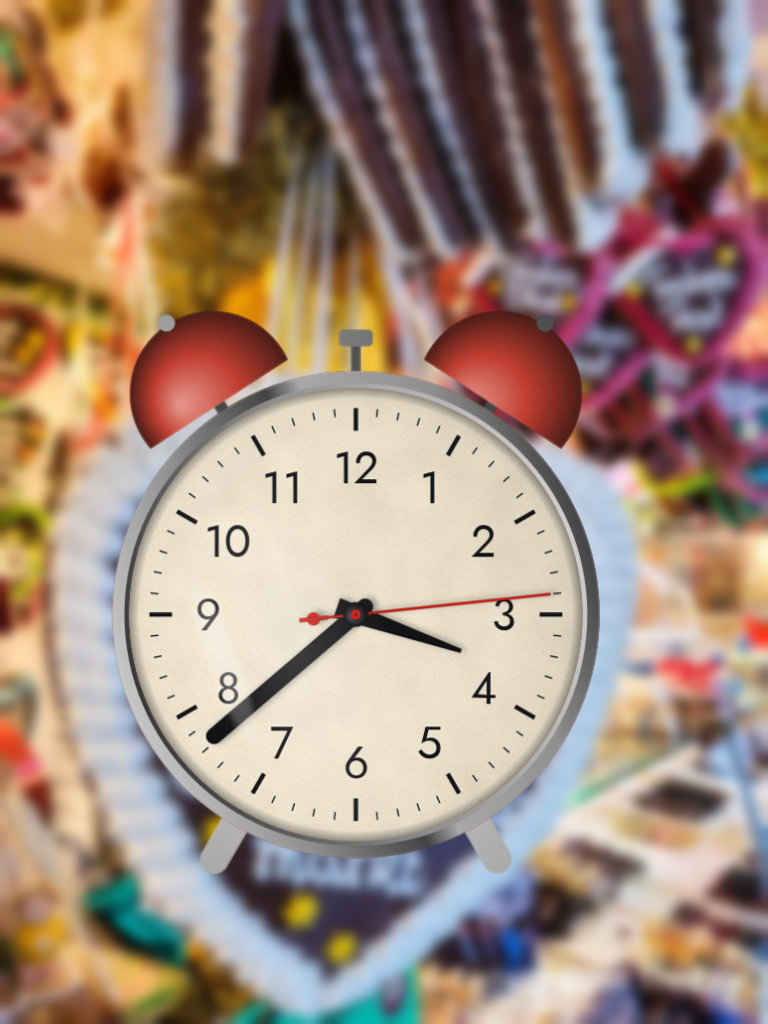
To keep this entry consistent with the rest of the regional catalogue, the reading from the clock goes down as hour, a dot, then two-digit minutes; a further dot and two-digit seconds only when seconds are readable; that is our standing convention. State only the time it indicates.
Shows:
3.38.14
